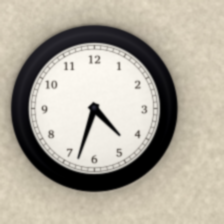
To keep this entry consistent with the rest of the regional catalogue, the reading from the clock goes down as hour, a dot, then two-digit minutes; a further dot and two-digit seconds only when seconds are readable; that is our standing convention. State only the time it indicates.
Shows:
4.33
